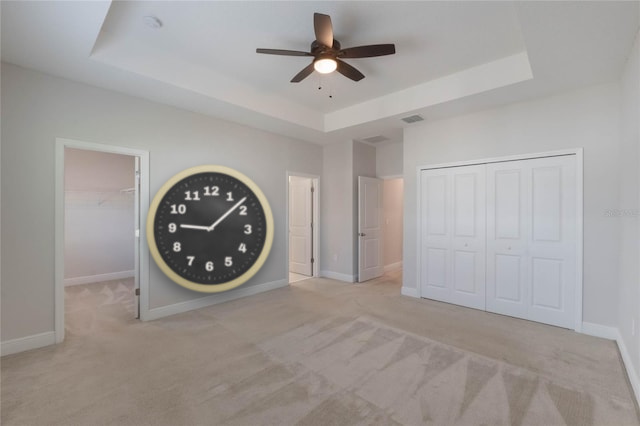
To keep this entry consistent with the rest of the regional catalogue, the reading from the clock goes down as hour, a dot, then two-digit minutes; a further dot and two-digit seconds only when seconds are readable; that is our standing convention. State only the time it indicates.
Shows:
9.08
